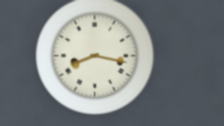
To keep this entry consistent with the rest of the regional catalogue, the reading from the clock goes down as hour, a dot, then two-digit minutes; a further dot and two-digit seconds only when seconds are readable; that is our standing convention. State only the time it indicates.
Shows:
8.17
